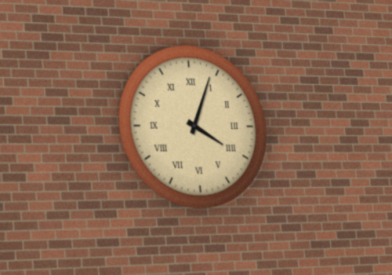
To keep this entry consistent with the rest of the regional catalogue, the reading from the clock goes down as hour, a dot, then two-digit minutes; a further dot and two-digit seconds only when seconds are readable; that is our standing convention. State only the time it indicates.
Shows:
4.04
